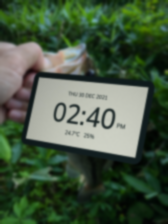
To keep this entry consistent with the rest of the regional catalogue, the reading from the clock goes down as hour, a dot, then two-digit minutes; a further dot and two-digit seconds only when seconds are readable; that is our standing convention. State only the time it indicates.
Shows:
2.40
